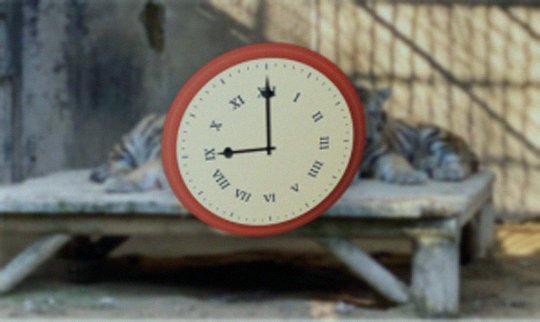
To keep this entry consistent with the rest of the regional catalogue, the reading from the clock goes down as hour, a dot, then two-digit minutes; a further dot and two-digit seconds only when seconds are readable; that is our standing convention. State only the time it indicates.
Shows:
9.00
